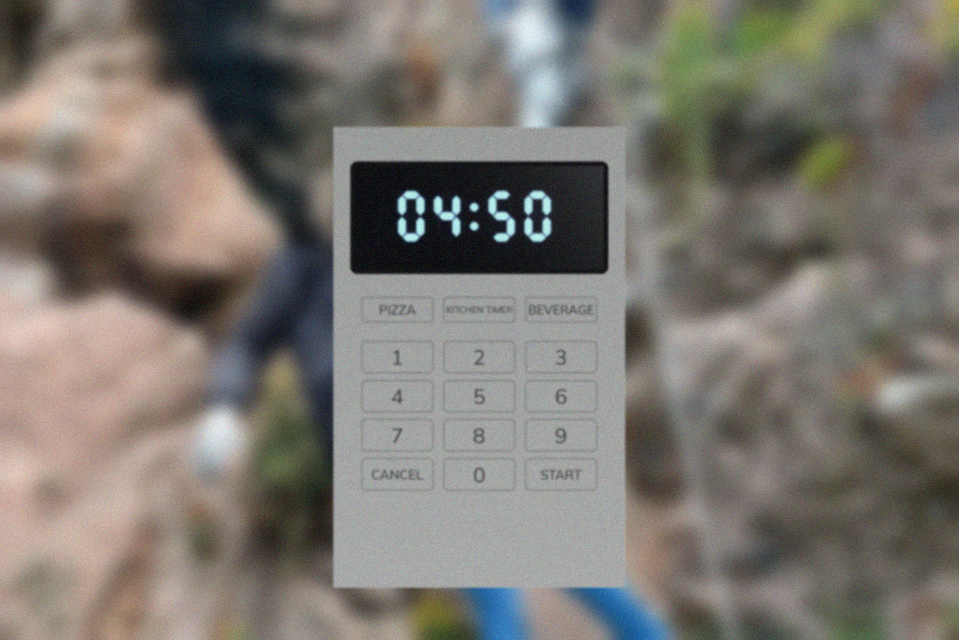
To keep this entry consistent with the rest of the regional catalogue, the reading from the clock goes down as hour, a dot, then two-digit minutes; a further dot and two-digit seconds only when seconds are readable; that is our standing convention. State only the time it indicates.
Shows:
4.50
